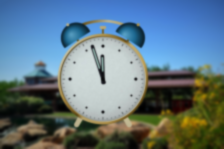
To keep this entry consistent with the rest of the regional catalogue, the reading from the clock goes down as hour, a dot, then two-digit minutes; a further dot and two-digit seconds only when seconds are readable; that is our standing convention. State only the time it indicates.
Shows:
11.57
